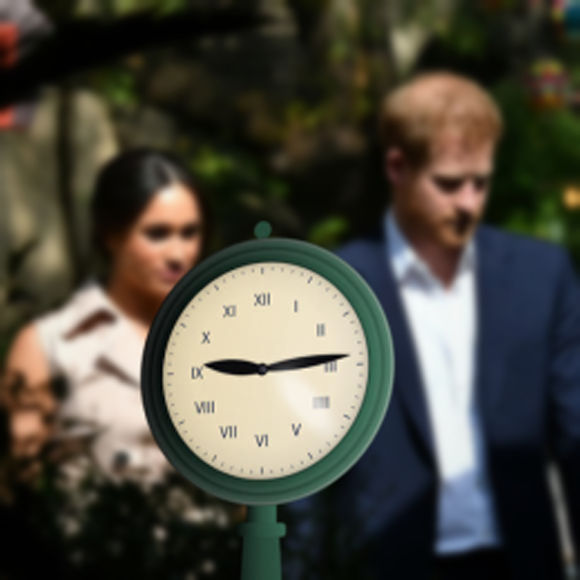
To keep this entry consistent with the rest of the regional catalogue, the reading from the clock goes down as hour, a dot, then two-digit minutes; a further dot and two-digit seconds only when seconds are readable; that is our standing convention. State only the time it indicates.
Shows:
9.14
